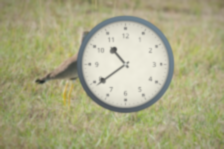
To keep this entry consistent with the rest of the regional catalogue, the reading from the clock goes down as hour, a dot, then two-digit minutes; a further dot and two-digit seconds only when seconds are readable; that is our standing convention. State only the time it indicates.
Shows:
10.39
